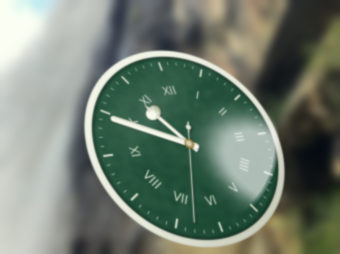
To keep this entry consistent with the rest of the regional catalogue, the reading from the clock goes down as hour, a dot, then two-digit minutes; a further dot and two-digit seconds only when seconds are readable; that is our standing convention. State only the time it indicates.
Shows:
10.49.33
